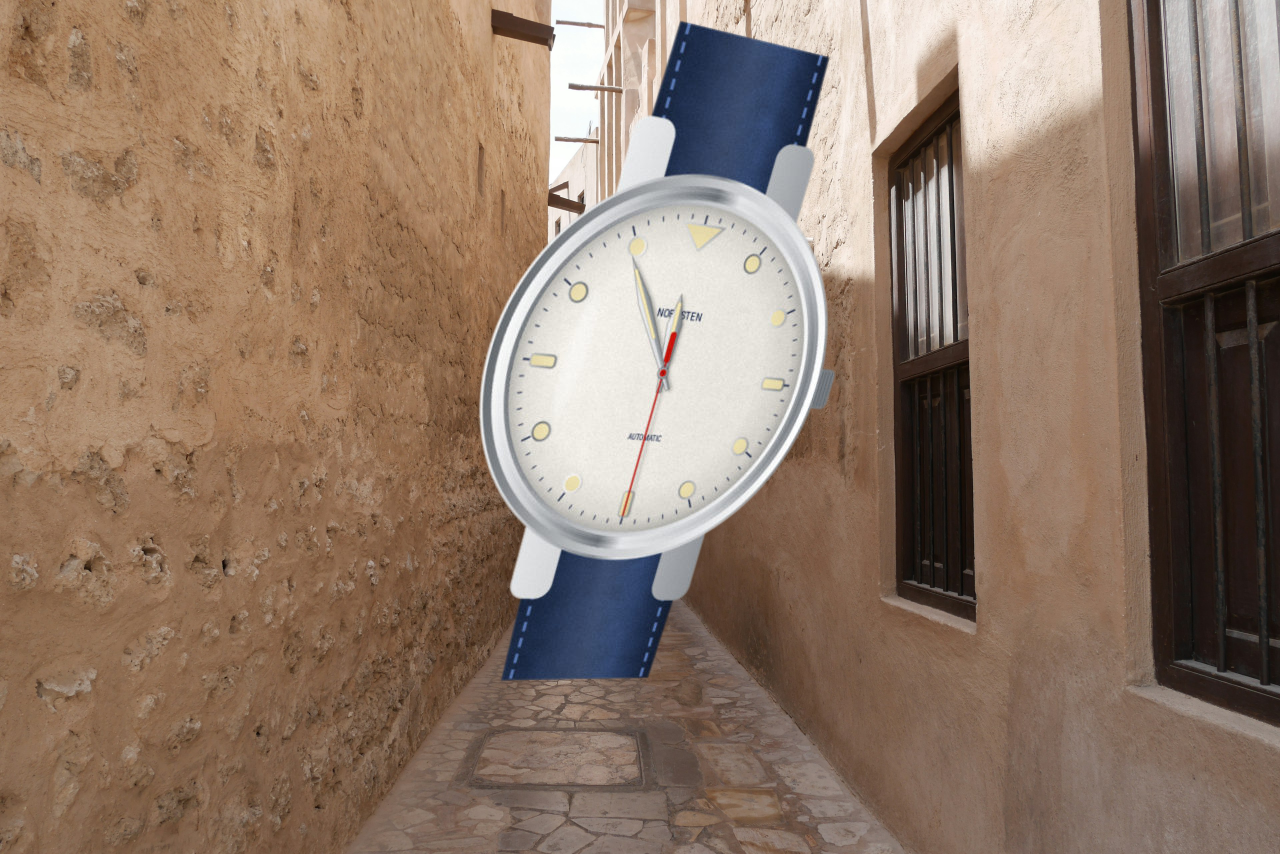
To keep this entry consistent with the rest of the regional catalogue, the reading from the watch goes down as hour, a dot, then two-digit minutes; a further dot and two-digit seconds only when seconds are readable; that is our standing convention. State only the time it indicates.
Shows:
11.54.30
